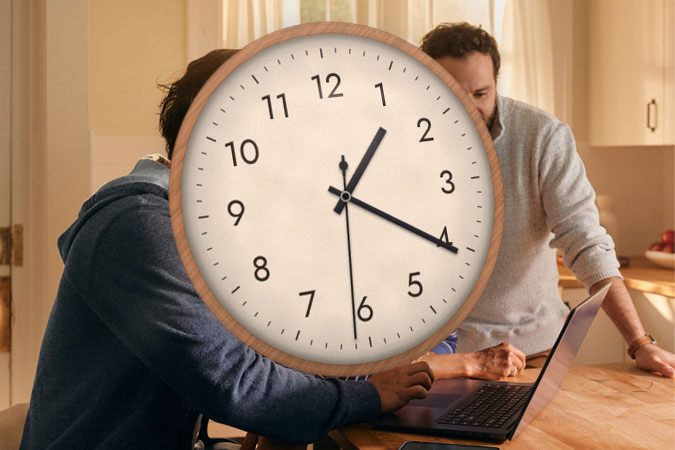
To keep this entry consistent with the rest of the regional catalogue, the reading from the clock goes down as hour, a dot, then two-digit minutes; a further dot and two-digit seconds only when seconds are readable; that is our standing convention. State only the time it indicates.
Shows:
1.20.31
